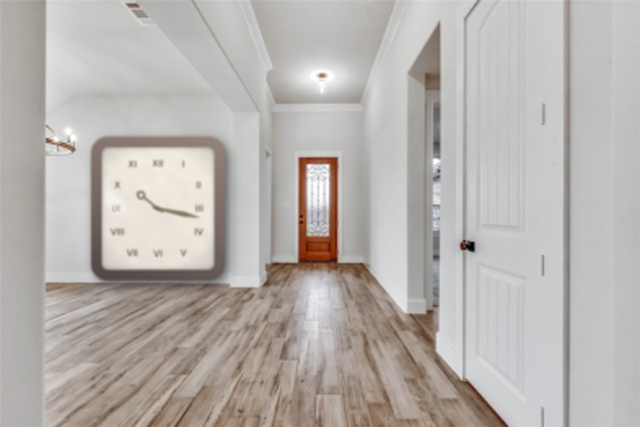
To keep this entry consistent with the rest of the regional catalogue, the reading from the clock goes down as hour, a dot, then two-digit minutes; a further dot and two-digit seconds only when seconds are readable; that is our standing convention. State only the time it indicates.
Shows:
10.17
